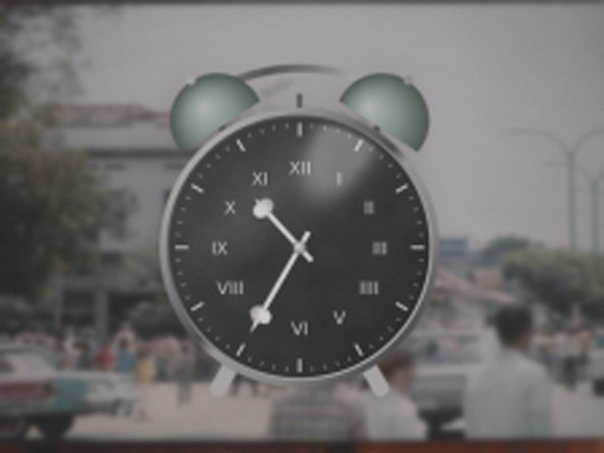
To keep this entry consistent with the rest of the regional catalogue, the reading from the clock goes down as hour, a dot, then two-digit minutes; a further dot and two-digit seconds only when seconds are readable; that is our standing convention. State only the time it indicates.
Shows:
10.35
